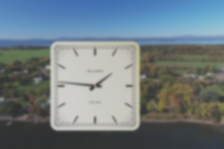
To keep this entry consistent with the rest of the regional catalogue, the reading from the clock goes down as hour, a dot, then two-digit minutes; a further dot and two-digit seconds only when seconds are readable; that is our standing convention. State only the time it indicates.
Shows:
1.46
